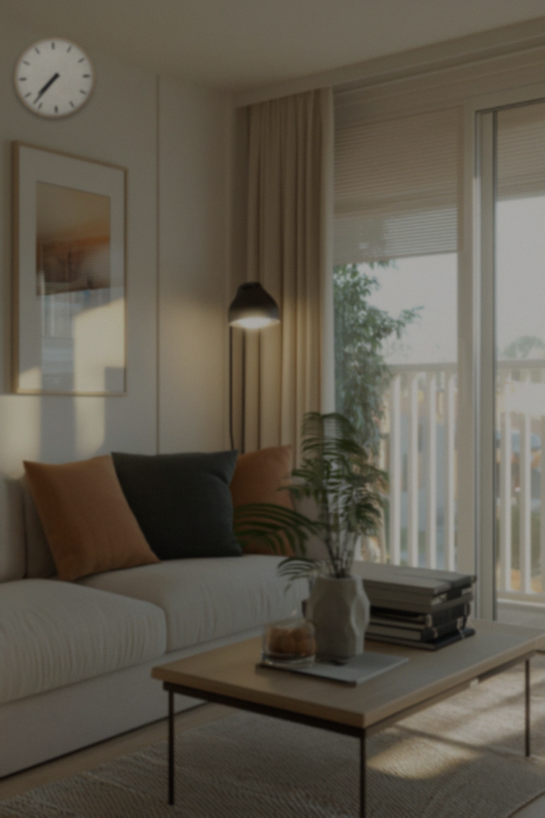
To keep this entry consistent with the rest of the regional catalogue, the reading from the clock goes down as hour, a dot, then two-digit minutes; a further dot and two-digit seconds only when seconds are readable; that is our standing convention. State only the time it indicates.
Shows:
7.37
